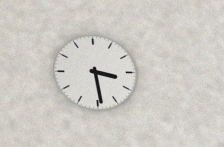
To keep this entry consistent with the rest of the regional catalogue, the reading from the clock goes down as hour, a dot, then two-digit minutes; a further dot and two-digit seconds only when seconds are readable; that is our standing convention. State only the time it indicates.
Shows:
3.29
